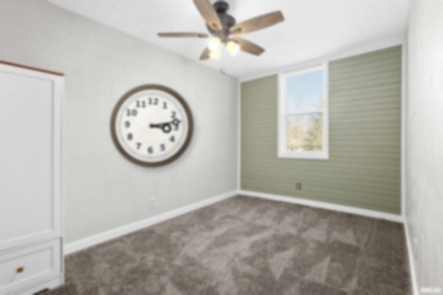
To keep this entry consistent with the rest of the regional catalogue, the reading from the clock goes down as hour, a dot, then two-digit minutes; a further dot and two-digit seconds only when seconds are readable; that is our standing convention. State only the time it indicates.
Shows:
3.13
